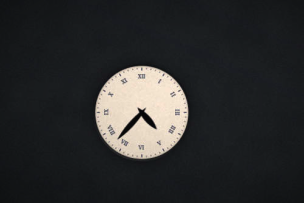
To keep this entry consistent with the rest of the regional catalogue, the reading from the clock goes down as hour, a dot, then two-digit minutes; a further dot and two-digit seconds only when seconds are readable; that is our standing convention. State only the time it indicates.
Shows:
4.37
